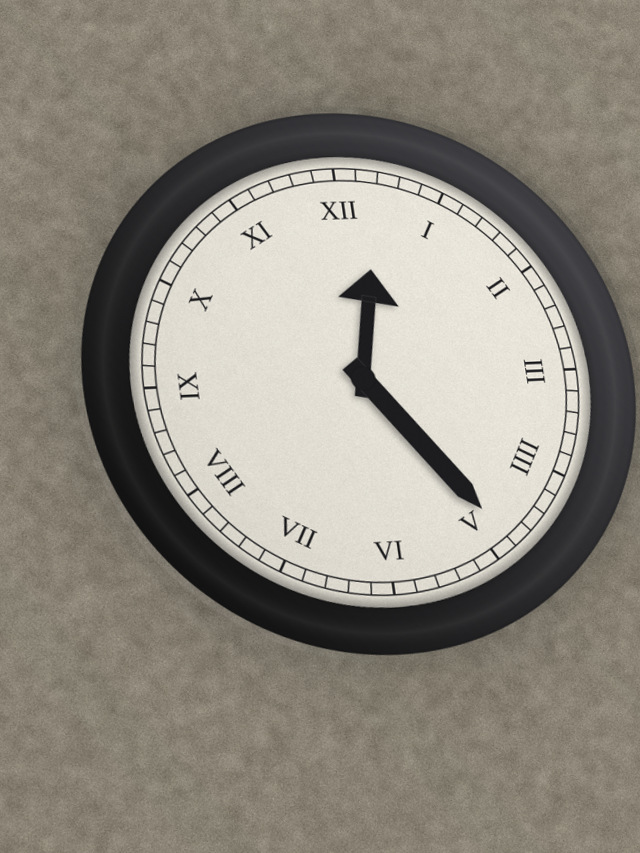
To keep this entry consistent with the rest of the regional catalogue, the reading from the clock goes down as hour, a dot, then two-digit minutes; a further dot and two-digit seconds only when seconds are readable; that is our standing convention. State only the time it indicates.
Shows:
12.24
